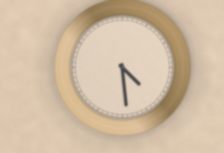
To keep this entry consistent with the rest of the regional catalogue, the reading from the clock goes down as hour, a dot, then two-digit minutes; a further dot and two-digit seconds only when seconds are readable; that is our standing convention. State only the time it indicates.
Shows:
4.29
